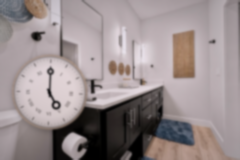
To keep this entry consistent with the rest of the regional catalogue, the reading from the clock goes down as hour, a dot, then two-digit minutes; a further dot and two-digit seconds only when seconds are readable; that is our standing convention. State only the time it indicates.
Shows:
5.00
